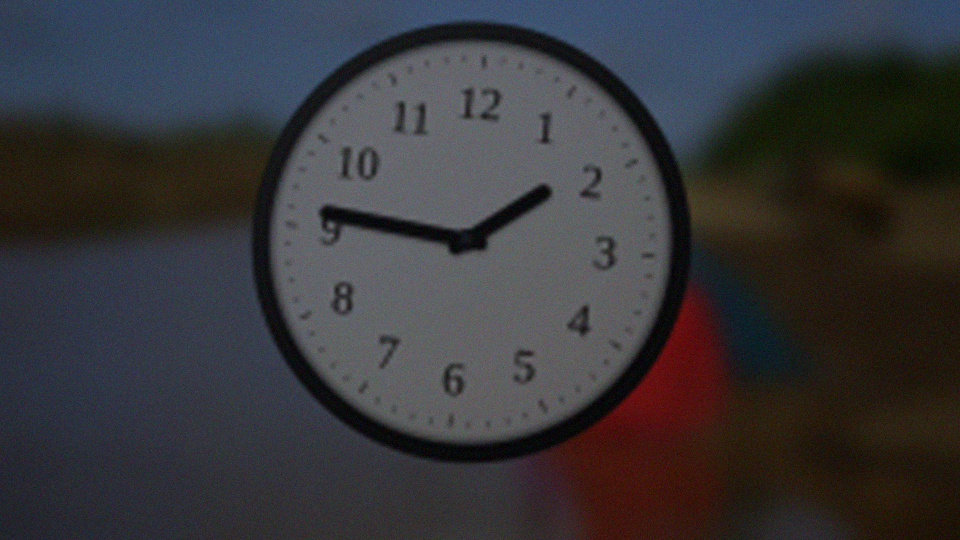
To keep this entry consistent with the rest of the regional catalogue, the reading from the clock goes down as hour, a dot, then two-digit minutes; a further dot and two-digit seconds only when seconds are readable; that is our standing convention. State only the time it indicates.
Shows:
1.46
